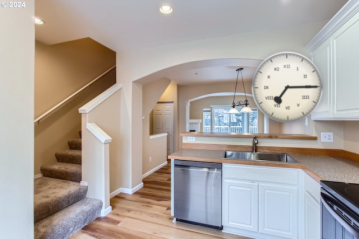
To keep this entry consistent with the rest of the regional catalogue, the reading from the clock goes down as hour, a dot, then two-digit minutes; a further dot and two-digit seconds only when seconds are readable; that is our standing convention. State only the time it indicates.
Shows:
7.15
